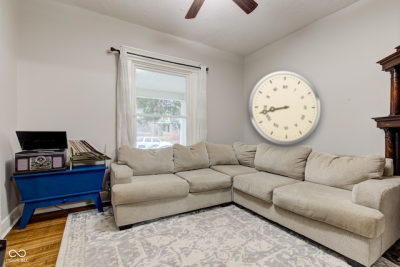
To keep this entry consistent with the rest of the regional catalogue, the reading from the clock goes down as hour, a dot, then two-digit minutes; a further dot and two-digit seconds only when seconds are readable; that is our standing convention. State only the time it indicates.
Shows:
8.43
